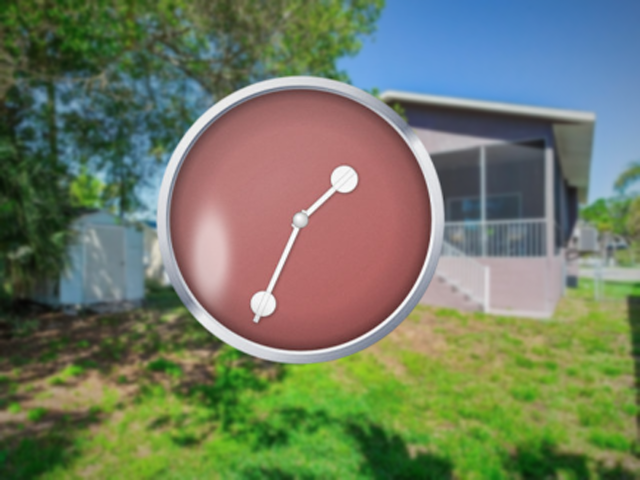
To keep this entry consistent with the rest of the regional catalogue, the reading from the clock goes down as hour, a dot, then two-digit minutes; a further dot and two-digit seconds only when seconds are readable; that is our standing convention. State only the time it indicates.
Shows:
1.34
